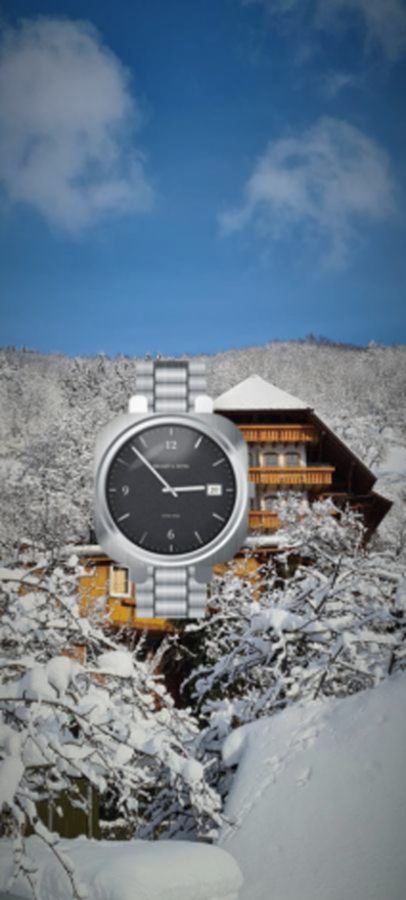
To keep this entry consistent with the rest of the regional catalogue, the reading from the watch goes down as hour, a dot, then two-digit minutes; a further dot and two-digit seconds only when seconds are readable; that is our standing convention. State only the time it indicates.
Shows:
2.53
